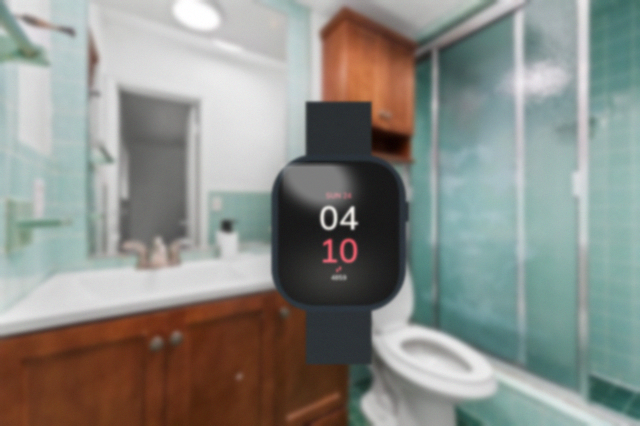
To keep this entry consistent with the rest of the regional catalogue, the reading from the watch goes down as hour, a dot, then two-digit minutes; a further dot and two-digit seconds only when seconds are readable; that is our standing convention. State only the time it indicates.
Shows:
4.10
